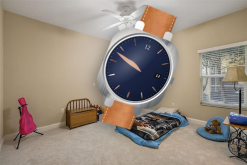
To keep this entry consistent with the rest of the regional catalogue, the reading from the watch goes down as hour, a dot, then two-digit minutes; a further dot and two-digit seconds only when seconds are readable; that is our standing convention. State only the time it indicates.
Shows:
9.48
